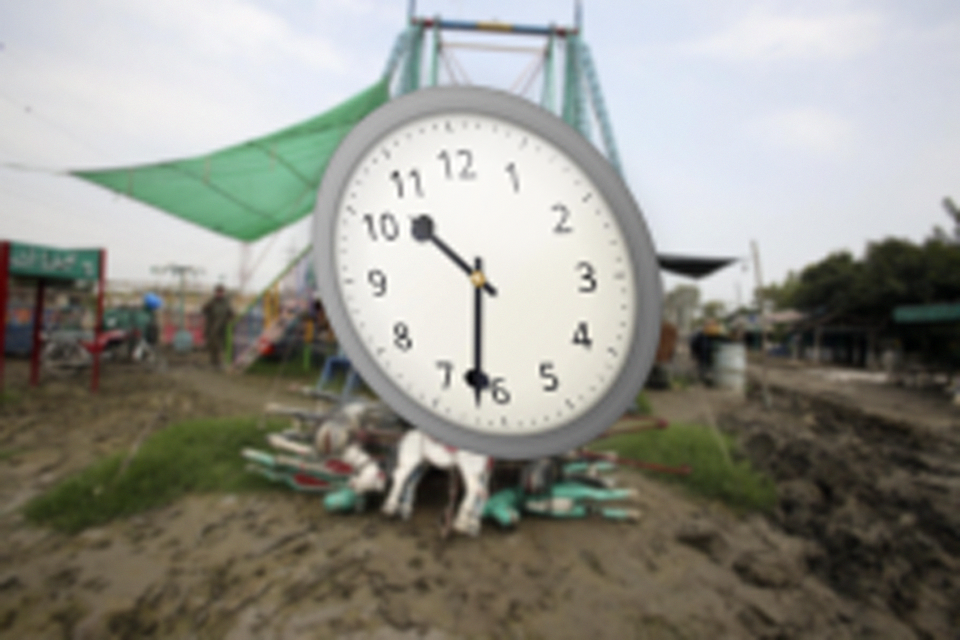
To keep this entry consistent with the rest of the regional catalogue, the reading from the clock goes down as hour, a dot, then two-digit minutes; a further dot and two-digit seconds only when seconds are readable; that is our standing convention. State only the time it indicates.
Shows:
10.32
